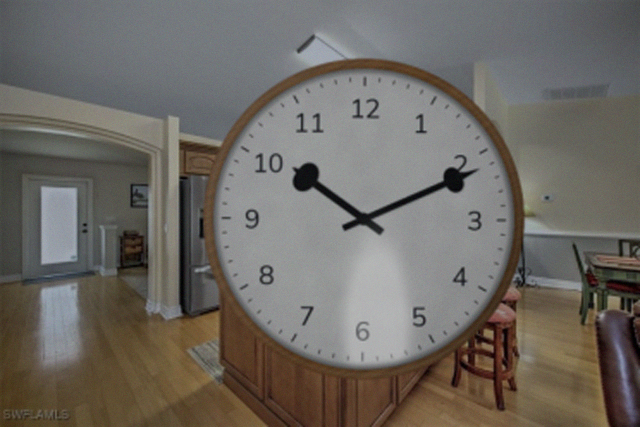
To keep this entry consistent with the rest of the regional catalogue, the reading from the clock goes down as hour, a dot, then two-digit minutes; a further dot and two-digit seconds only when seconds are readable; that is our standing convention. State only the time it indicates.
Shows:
10.11
